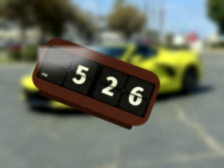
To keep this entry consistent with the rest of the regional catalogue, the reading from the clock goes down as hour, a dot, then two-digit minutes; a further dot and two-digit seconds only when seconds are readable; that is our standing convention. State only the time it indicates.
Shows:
5.26
